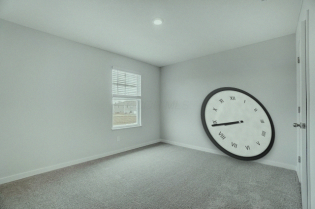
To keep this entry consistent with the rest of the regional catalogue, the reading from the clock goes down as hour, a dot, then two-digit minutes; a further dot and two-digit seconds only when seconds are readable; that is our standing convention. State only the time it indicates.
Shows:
8.44
